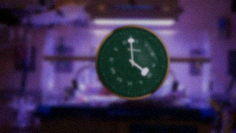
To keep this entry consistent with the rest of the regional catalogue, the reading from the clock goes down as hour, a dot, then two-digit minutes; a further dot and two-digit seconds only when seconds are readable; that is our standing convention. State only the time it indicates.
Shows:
3.58
